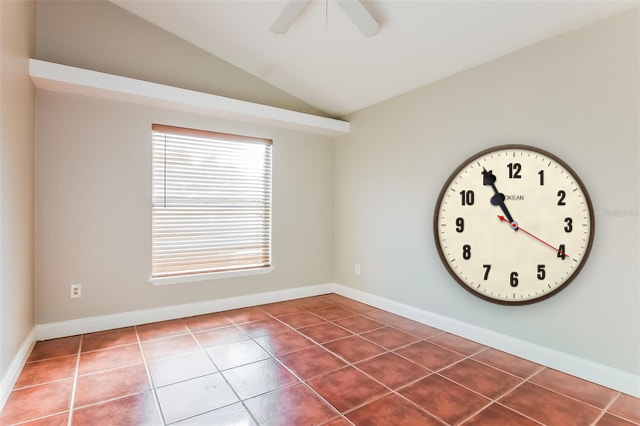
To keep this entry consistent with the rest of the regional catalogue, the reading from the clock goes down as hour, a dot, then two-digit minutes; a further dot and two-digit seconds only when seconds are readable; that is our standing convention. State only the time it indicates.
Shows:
10.55.20
